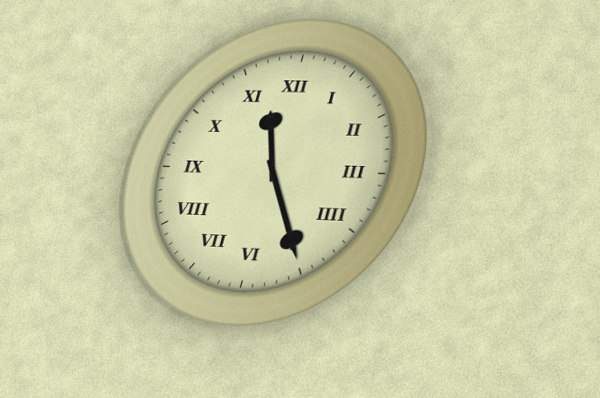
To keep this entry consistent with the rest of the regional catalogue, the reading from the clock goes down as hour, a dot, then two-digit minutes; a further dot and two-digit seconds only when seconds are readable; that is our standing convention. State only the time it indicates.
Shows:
11.25
